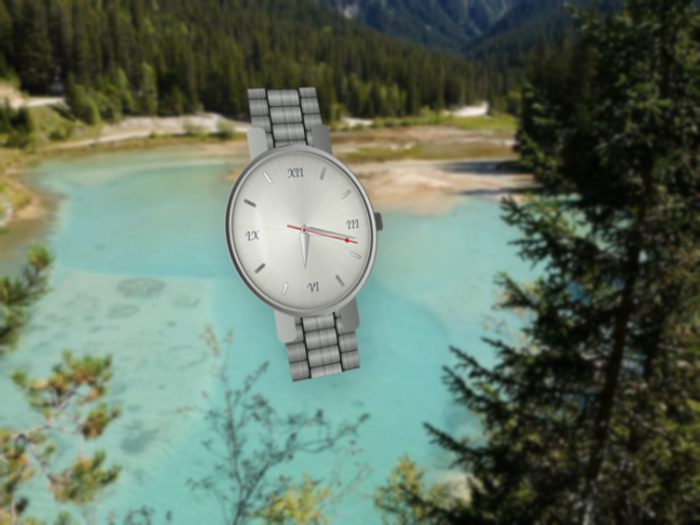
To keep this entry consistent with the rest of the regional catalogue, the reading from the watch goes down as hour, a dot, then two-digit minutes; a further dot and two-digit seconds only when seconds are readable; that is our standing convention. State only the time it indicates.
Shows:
6.17.18
